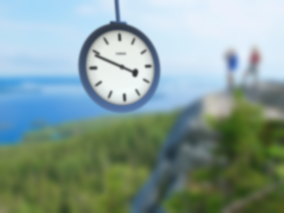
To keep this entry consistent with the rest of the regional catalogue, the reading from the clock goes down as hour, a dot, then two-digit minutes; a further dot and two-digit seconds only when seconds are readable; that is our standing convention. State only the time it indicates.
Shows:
3.49
